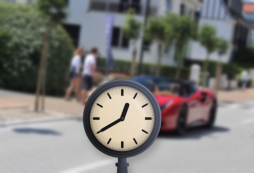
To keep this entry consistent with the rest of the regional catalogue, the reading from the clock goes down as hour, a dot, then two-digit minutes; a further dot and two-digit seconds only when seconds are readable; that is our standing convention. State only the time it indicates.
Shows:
12.40
